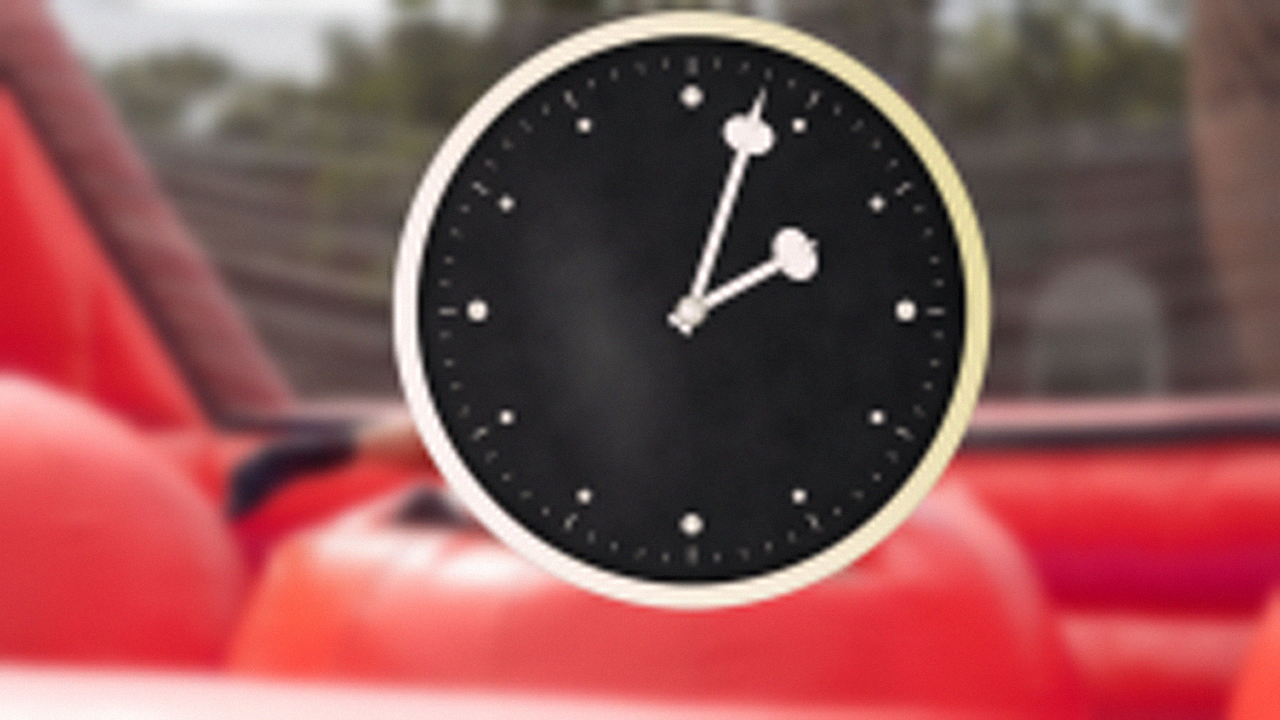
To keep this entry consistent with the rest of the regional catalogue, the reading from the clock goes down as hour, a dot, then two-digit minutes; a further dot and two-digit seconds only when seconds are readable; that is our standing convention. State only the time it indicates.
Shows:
2.03
